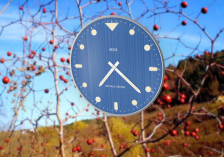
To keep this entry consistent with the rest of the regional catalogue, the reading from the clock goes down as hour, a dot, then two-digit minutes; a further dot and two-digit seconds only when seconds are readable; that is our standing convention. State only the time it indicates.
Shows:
7.22
